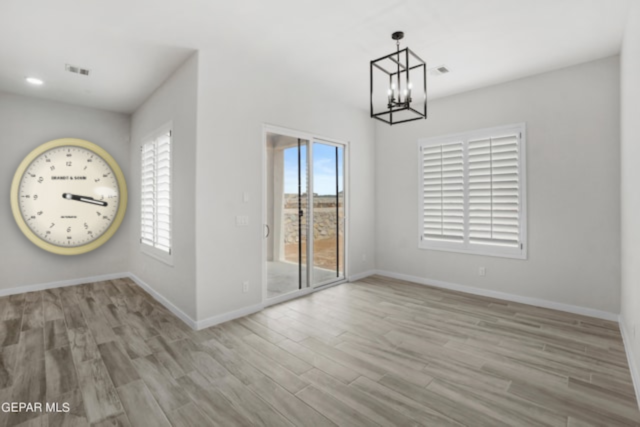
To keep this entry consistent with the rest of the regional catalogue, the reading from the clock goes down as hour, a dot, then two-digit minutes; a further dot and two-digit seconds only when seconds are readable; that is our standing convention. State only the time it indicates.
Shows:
3.17
